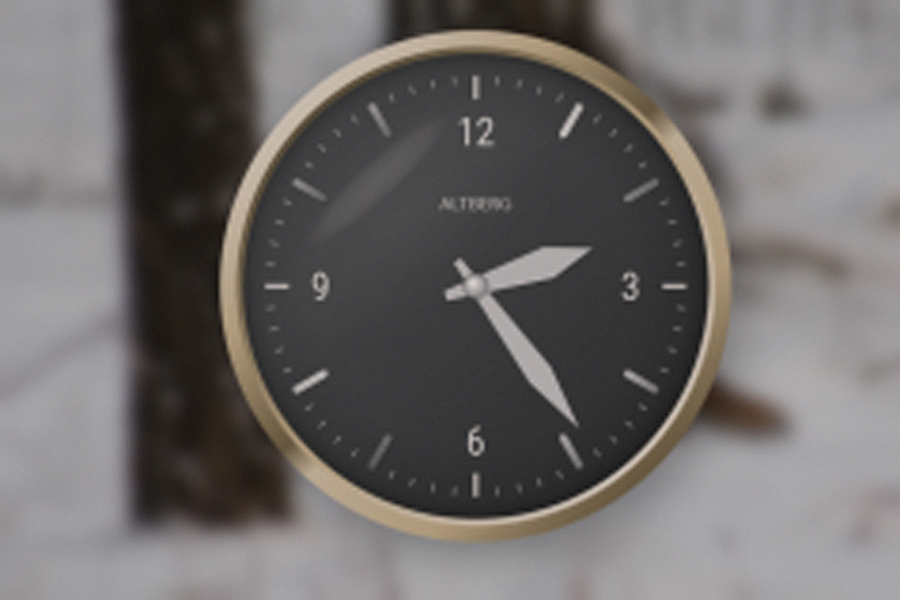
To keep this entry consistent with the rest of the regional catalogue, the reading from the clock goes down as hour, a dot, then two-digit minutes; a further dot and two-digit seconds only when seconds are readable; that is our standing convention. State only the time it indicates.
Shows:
2.24
